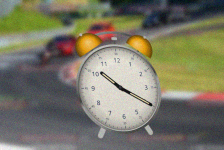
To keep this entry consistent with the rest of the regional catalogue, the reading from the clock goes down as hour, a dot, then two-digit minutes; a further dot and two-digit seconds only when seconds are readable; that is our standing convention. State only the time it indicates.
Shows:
10.20
